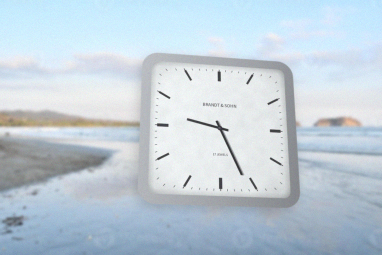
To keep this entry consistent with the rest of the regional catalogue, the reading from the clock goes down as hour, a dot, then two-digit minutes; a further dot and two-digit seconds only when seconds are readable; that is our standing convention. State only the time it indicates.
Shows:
9.26
